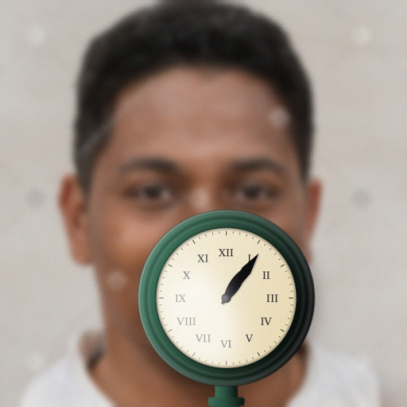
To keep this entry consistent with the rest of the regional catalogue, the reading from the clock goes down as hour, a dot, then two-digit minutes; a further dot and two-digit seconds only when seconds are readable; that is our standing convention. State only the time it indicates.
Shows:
1.06
